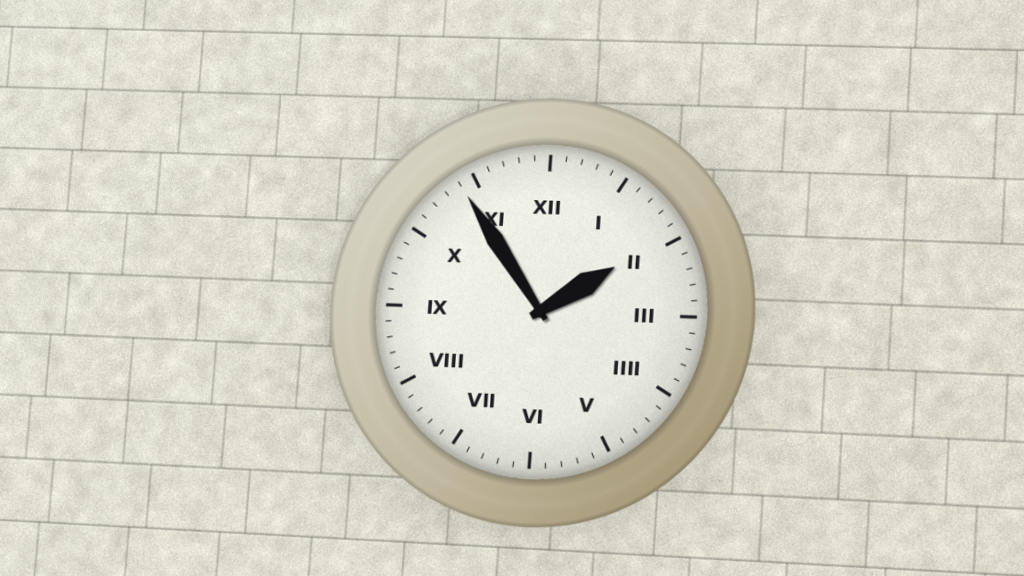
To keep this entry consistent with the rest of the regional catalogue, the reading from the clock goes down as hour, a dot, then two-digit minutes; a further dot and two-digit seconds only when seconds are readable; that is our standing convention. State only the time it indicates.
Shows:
1.54
